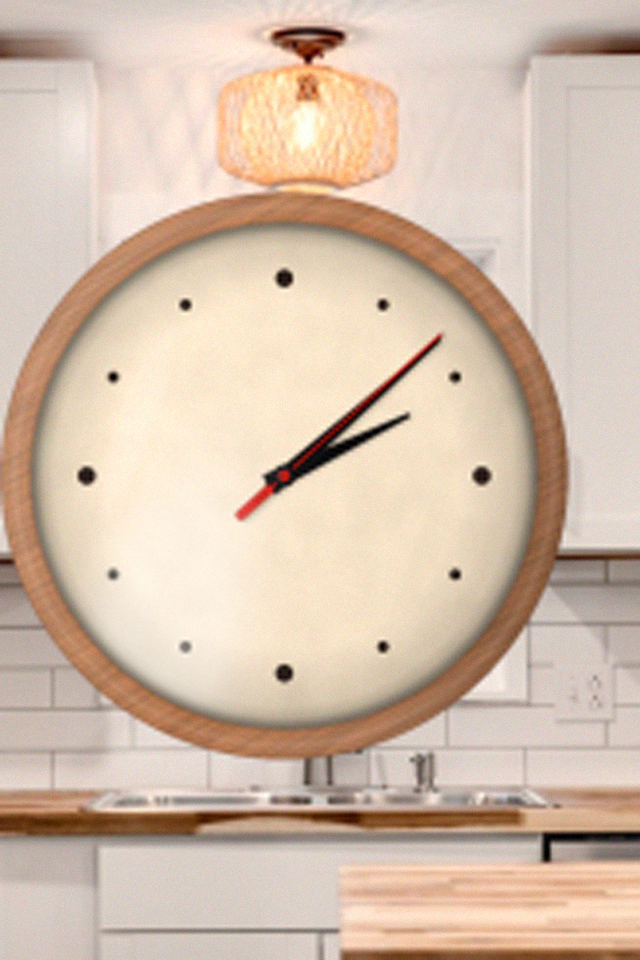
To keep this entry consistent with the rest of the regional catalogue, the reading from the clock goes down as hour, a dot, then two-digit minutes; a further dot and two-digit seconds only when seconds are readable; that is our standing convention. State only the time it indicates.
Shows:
2.08.08
